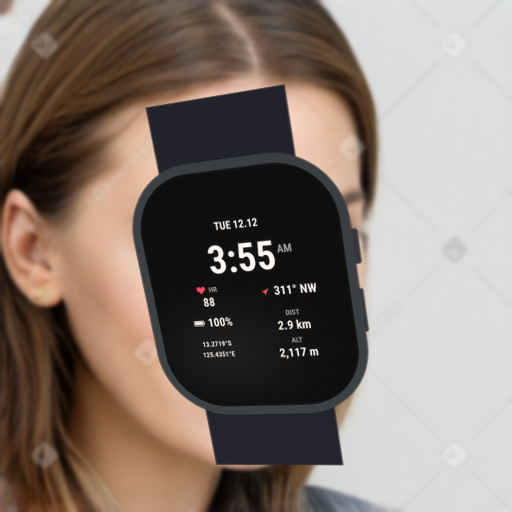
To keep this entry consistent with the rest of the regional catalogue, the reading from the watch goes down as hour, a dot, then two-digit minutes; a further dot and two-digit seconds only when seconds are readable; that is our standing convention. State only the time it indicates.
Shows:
3.55
